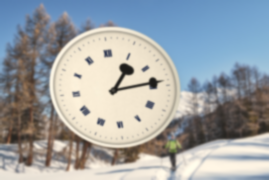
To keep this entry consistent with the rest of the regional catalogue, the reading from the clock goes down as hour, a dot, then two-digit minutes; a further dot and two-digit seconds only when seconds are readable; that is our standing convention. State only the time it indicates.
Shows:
1.14
